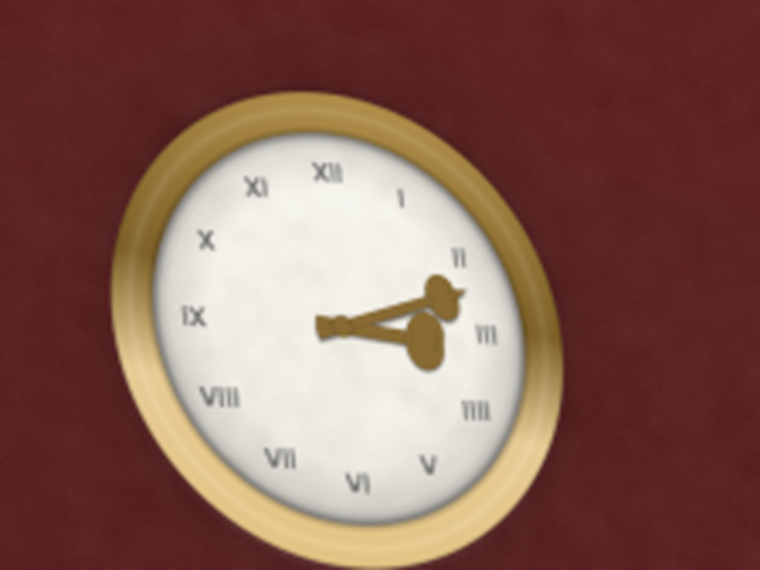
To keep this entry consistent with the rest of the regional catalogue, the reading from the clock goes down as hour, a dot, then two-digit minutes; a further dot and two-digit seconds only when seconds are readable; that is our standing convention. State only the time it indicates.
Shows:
3.12
